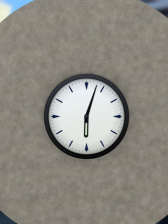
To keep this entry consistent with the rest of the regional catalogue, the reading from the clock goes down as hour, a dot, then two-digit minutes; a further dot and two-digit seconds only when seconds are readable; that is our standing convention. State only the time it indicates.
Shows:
6.03
